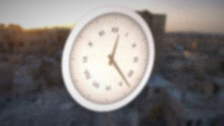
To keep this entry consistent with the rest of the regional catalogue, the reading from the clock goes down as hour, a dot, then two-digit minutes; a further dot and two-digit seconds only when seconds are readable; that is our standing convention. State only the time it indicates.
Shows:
12.23
